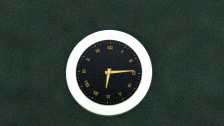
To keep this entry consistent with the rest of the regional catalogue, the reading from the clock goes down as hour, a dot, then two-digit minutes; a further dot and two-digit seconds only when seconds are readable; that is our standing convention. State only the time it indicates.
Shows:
6.14
